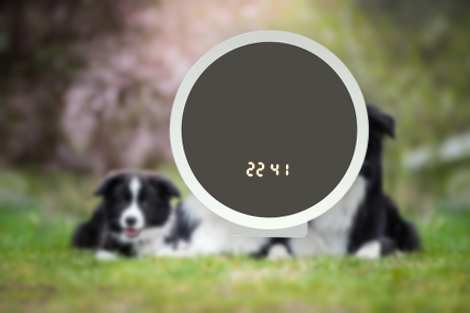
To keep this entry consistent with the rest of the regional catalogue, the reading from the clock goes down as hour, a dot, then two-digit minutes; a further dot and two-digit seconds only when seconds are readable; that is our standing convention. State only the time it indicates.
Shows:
22.41
